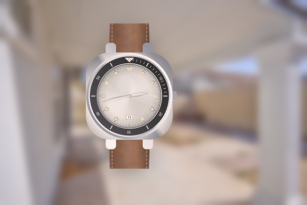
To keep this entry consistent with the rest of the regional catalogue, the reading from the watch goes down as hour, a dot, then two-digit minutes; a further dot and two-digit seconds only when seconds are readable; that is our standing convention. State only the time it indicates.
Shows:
2.43
